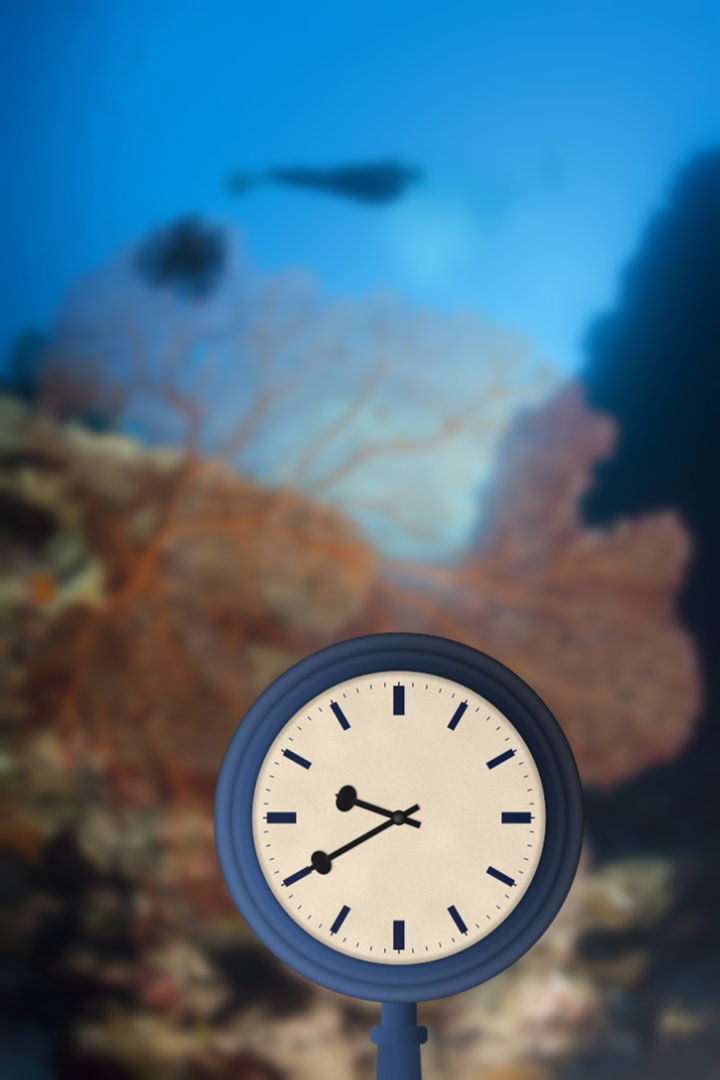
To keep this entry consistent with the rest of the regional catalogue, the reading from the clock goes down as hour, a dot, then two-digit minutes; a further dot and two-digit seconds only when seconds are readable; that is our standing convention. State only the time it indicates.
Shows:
9.40
